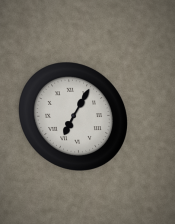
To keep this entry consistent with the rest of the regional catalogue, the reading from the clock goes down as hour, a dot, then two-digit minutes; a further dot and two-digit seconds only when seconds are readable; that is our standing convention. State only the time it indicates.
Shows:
7.06
